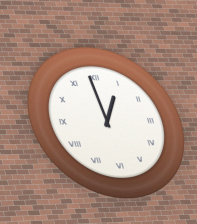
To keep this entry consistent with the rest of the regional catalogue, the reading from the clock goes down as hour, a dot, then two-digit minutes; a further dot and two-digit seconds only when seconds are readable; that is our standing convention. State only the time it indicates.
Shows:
12.59
